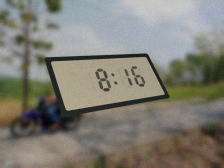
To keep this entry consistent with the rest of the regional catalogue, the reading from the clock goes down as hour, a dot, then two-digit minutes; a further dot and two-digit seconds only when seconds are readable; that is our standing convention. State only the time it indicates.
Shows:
8.16
